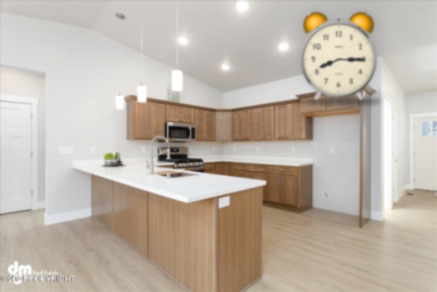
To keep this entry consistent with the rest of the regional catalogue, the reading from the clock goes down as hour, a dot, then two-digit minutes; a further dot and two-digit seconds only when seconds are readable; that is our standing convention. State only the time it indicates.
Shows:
8.15
